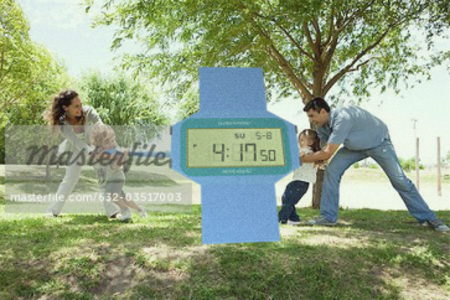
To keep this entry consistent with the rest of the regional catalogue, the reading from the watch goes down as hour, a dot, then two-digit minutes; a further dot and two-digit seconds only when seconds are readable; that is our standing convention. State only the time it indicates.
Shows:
4.17.50
